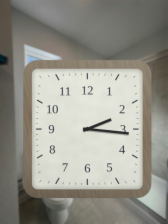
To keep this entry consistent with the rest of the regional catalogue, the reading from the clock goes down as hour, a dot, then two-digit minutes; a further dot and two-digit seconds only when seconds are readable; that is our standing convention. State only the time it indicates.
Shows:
2.16
